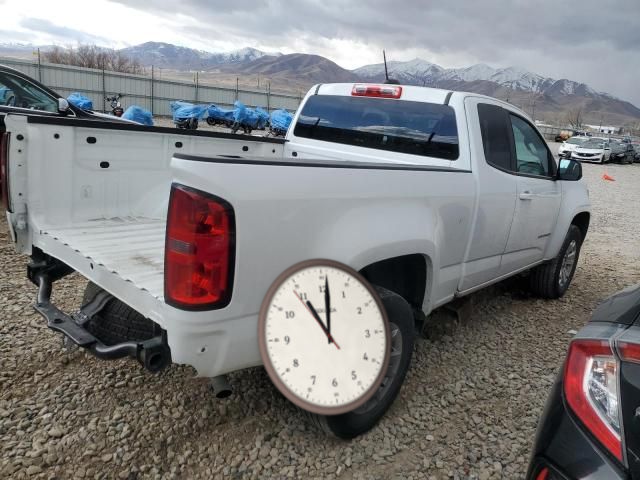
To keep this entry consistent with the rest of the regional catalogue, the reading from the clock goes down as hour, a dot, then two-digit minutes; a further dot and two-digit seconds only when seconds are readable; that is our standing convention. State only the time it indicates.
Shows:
11.00.54
